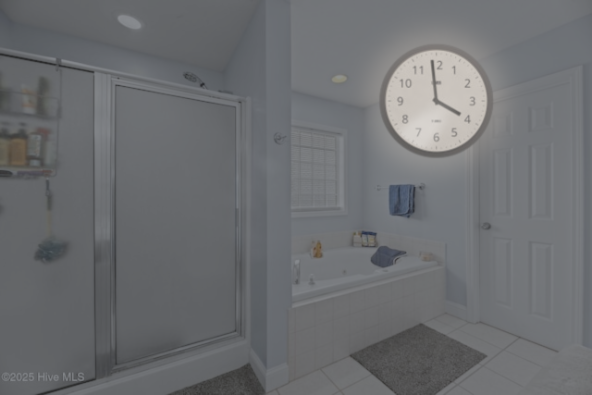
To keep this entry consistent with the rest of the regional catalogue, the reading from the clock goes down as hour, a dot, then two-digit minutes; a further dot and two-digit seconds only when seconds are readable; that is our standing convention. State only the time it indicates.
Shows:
3.59
